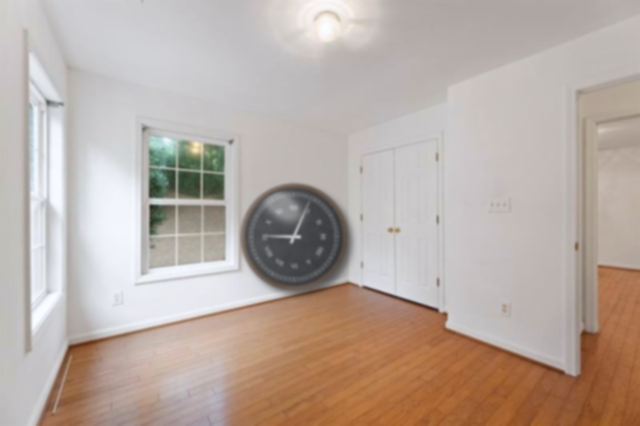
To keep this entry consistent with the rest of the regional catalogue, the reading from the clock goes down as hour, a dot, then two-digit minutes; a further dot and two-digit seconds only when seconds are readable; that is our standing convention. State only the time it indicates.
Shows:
9.04
